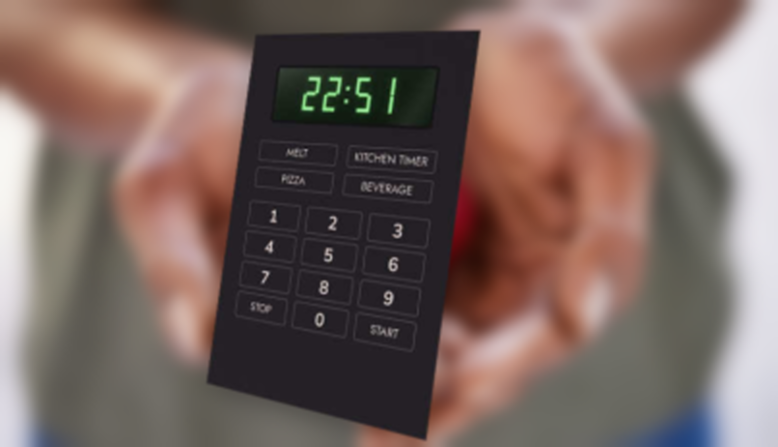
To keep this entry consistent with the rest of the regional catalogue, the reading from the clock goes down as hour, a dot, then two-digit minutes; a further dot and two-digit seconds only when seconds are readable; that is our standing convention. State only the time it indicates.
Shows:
22.51
